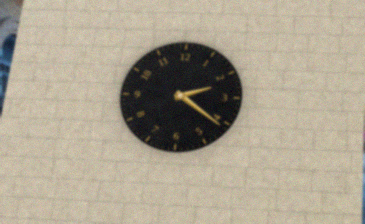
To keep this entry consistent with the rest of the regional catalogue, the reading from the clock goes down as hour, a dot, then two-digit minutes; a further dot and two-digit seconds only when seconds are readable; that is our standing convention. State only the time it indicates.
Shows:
2.21
